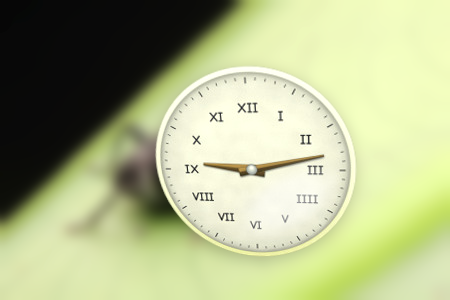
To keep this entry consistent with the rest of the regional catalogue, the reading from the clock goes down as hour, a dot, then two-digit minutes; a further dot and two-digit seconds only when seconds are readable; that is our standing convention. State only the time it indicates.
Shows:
9.13
